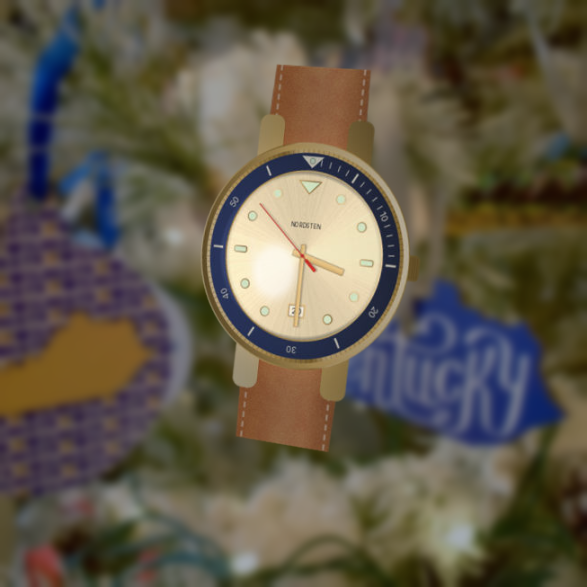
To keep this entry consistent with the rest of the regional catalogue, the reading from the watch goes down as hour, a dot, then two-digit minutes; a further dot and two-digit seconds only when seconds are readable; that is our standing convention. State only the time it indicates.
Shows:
3.29.52
